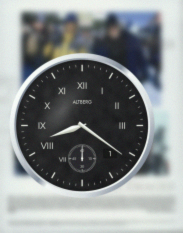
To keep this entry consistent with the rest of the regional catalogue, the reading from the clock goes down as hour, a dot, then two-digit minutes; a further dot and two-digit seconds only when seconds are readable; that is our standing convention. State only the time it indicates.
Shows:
8.21
